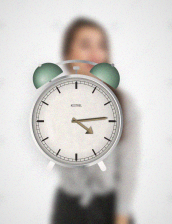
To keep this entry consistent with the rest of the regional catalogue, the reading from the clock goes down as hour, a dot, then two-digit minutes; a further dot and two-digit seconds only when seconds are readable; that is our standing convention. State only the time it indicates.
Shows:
4.14
